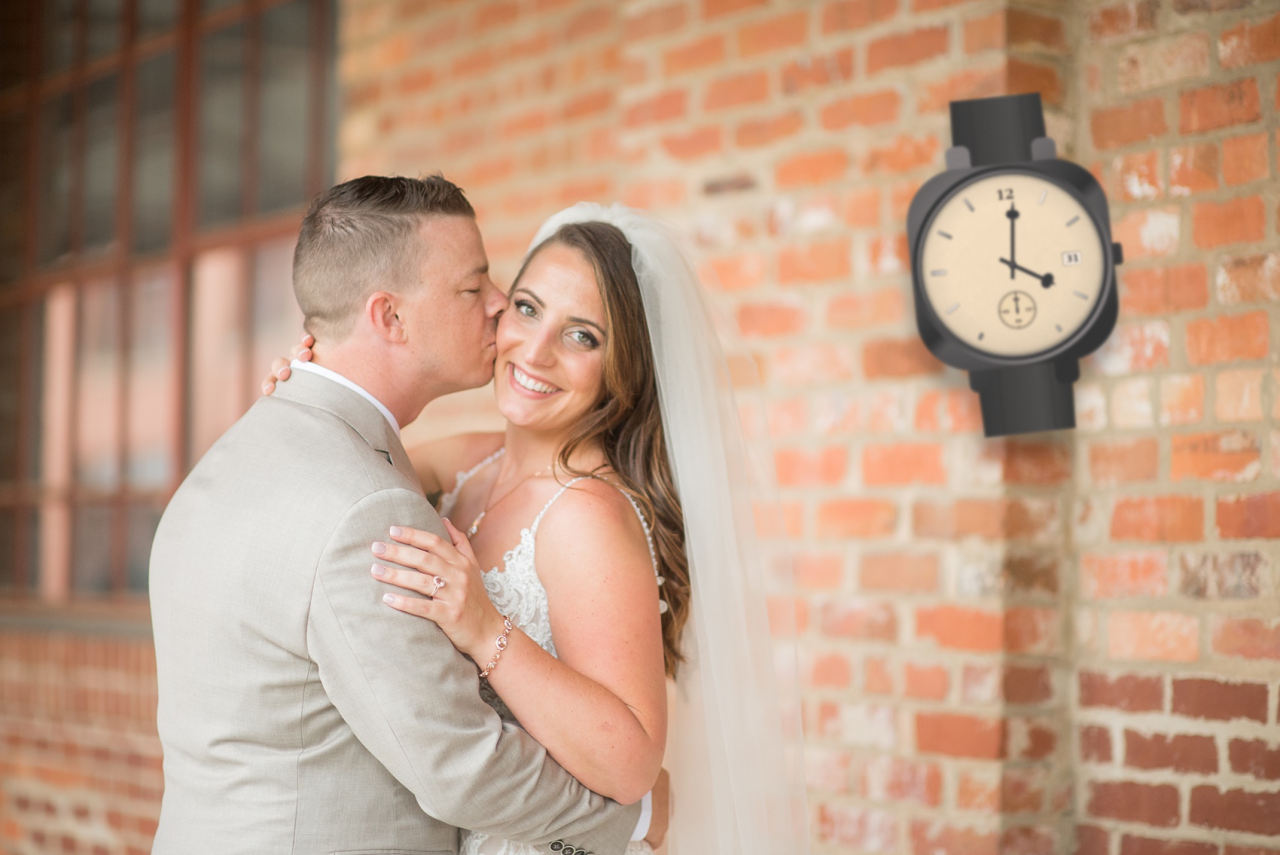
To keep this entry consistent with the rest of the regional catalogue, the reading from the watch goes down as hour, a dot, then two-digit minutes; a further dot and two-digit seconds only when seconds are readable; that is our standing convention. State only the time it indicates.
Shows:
4.01
